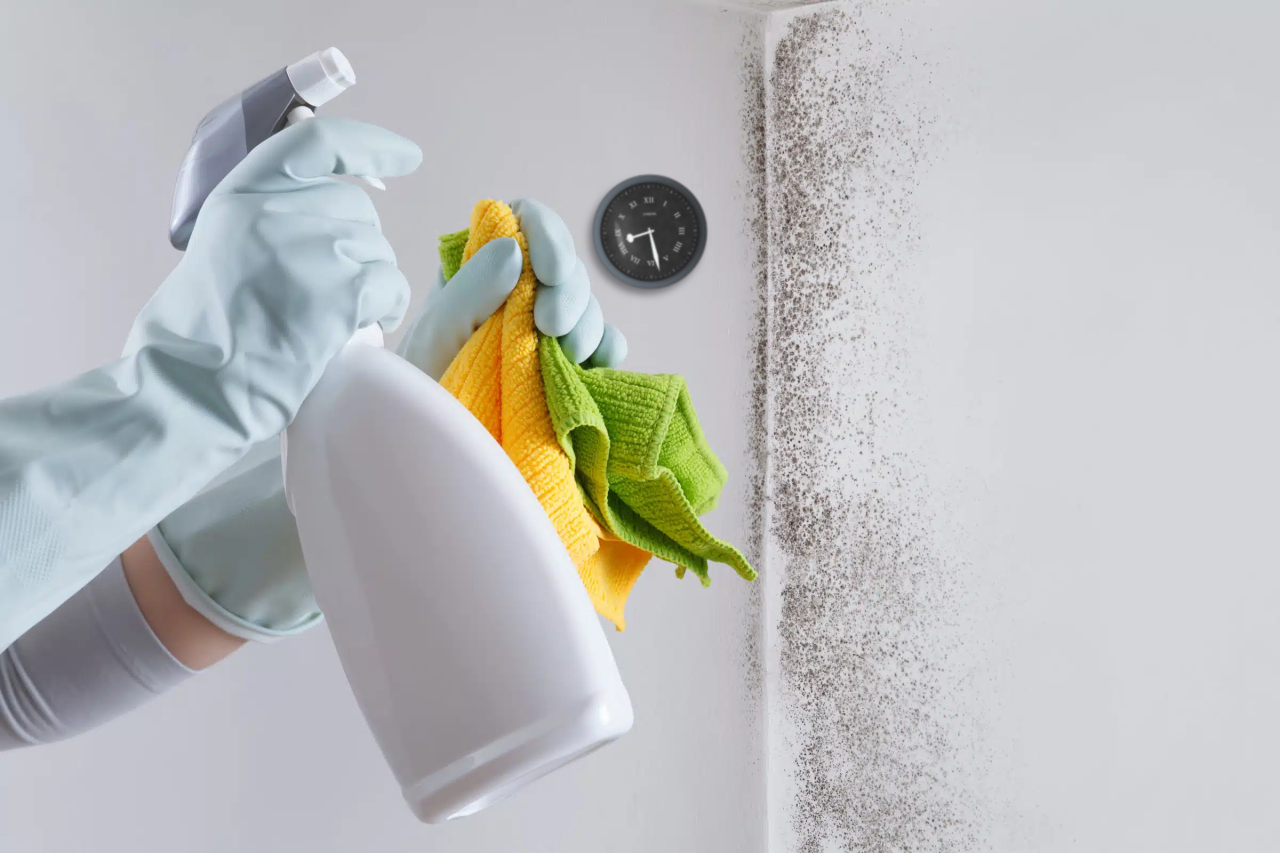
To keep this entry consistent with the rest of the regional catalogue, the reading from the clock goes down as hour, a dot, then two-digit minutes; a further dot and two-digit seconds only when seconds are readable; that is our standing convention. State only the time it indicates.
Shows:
8.28
